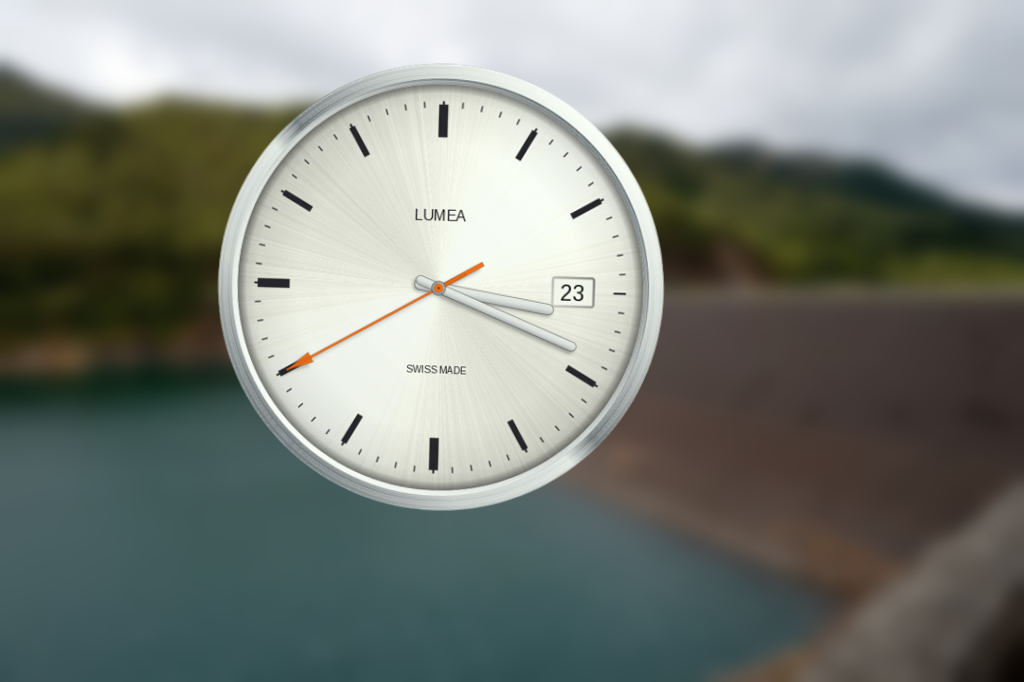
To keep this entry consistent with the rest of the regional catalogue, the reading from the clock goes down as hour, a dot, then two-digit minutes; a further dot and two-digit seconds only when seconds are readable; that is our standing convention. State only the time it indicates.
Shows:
3.18.40
